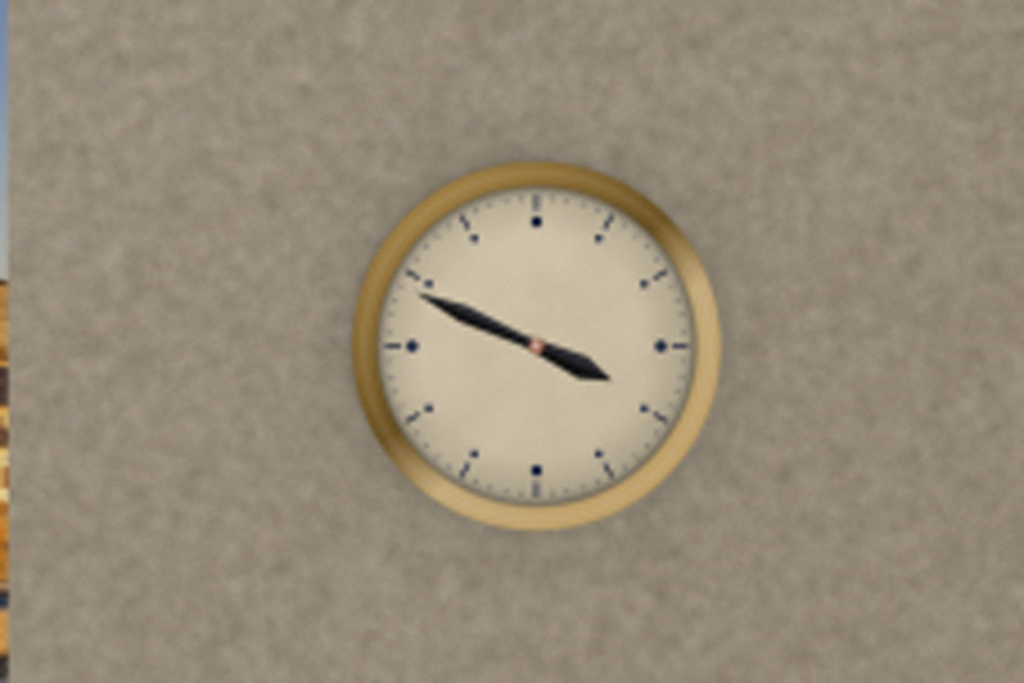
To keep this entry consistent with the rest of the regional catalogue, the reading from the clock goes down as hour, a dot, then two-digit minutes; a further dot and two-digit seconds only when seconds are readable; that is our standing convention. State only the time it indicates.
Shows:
3.49
